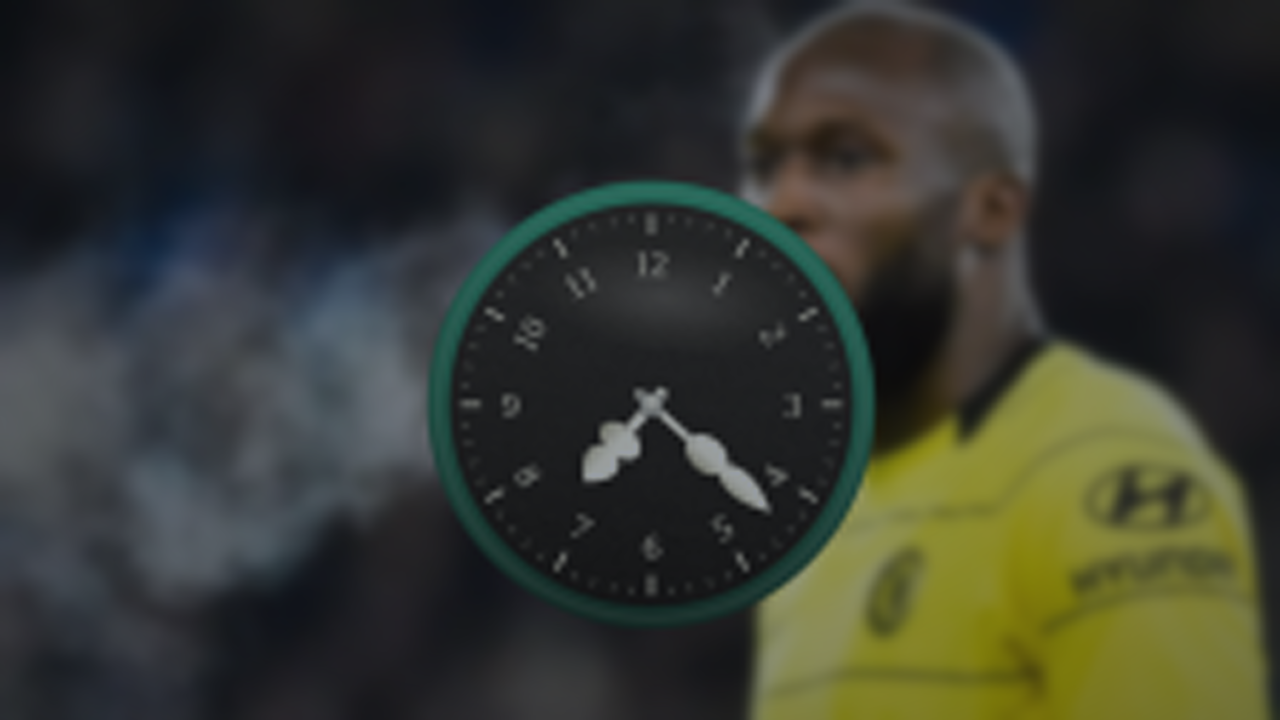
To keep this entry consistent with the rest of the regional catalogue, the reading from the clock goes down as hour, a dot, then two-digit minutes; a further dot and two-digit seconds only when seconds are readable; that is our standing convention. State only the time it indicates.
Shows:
7.22
